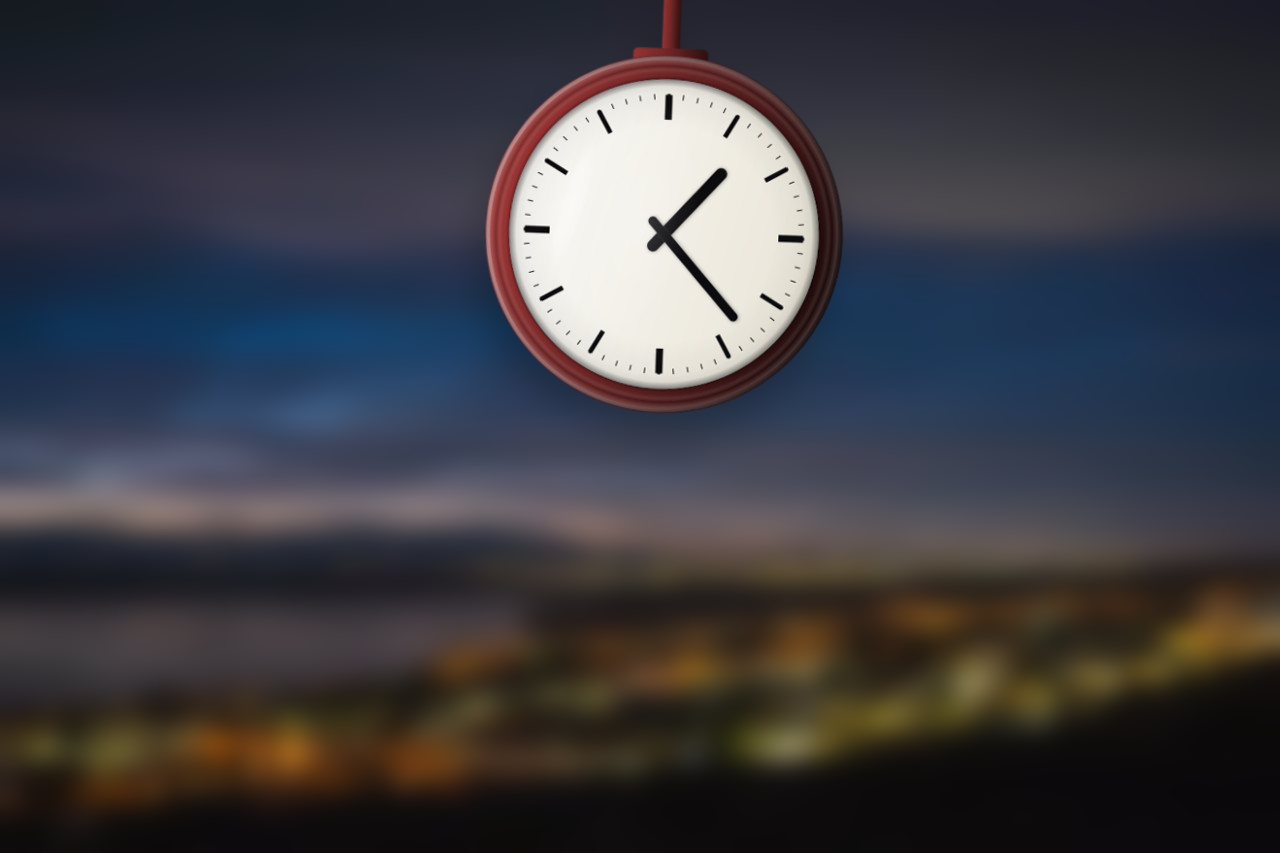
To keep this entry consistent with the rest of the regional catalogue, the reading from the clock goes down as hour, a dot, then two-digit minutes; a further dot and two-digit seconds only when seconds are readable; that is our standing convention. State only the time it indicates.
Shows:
1.23
